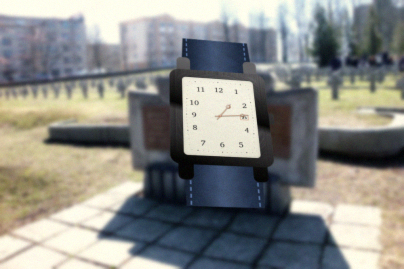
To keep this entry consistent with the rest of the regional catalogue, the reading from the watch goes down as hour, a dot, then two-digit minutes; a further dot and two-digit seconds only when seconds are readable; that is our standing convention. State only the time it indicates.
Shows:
1.14
